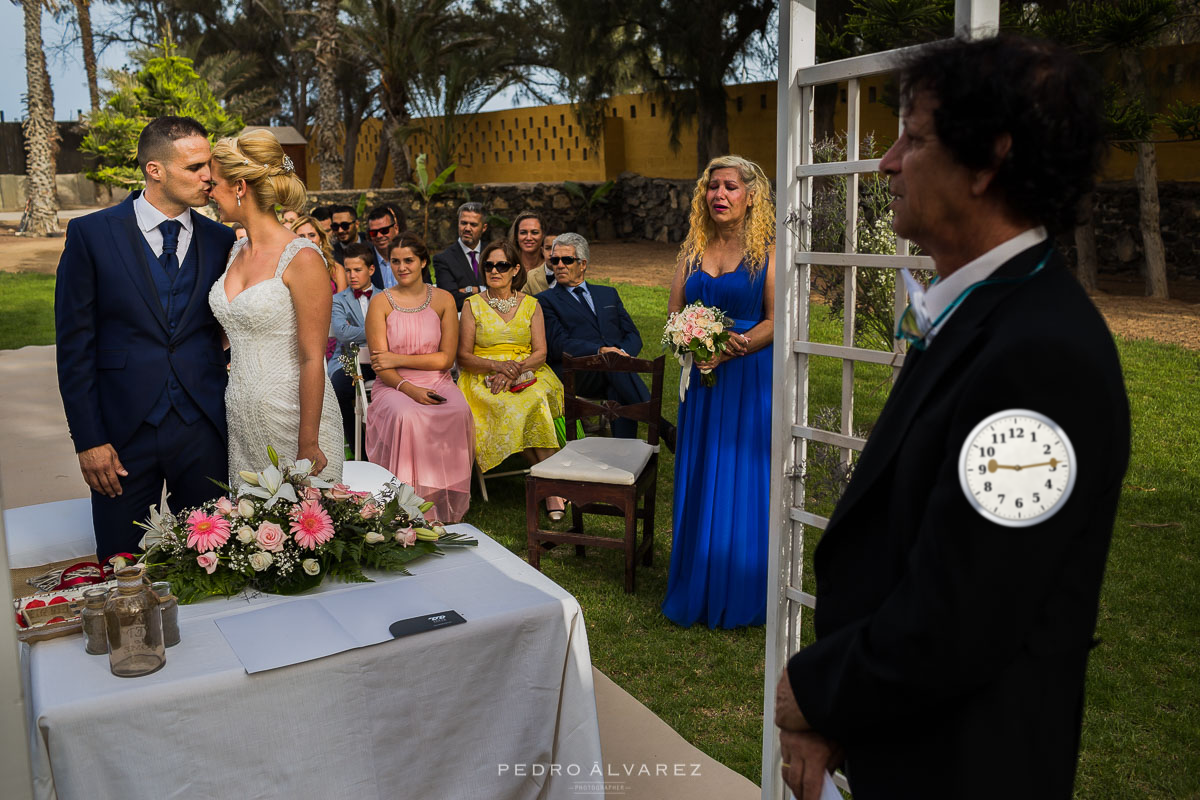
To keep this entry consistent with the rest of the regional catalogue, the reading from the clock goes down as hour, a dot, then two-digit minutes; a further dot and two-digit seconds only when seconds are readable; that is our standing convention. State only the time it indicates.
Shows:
9.14
